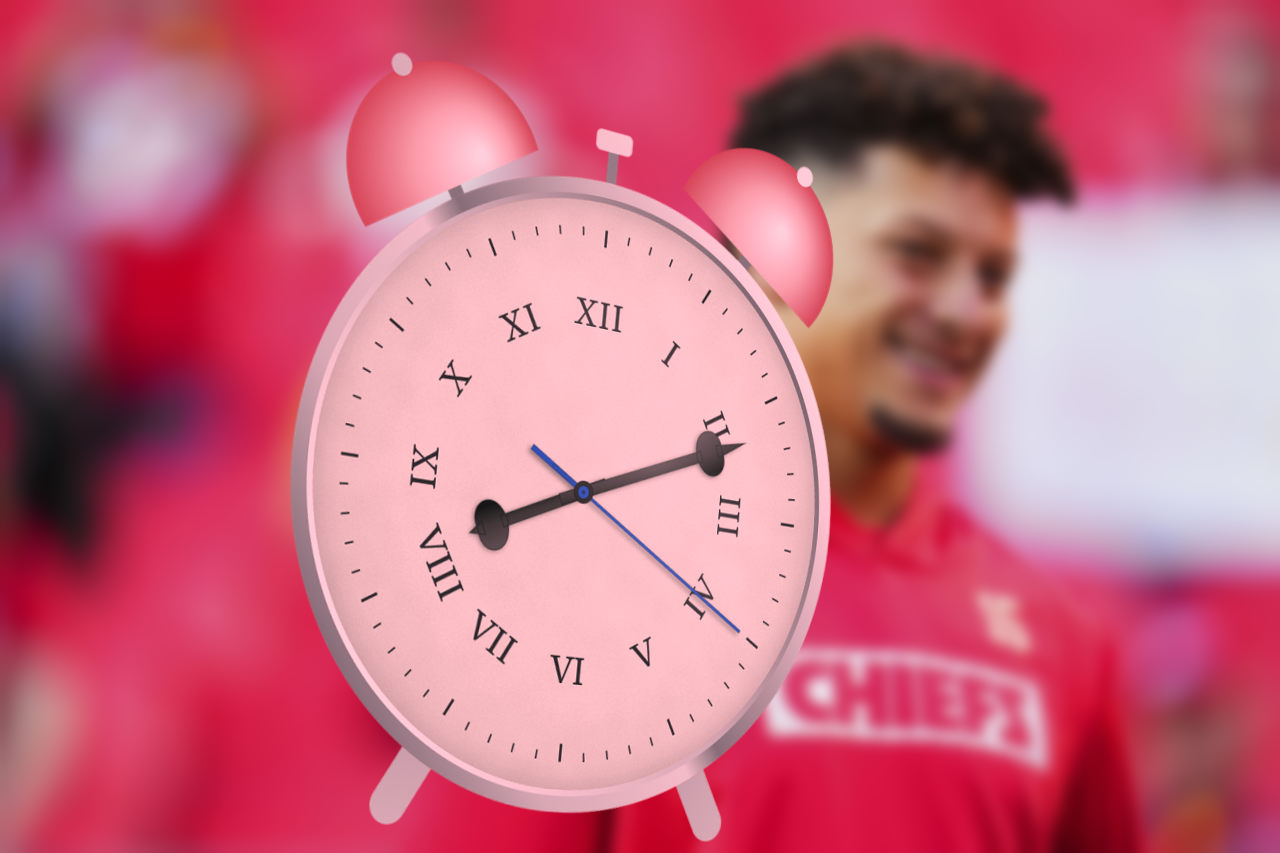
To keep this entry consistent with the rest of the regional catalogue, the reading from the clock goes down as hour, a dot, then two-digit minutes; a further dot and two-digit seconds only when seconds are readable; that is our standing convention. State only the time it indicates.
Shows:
8.11.20
